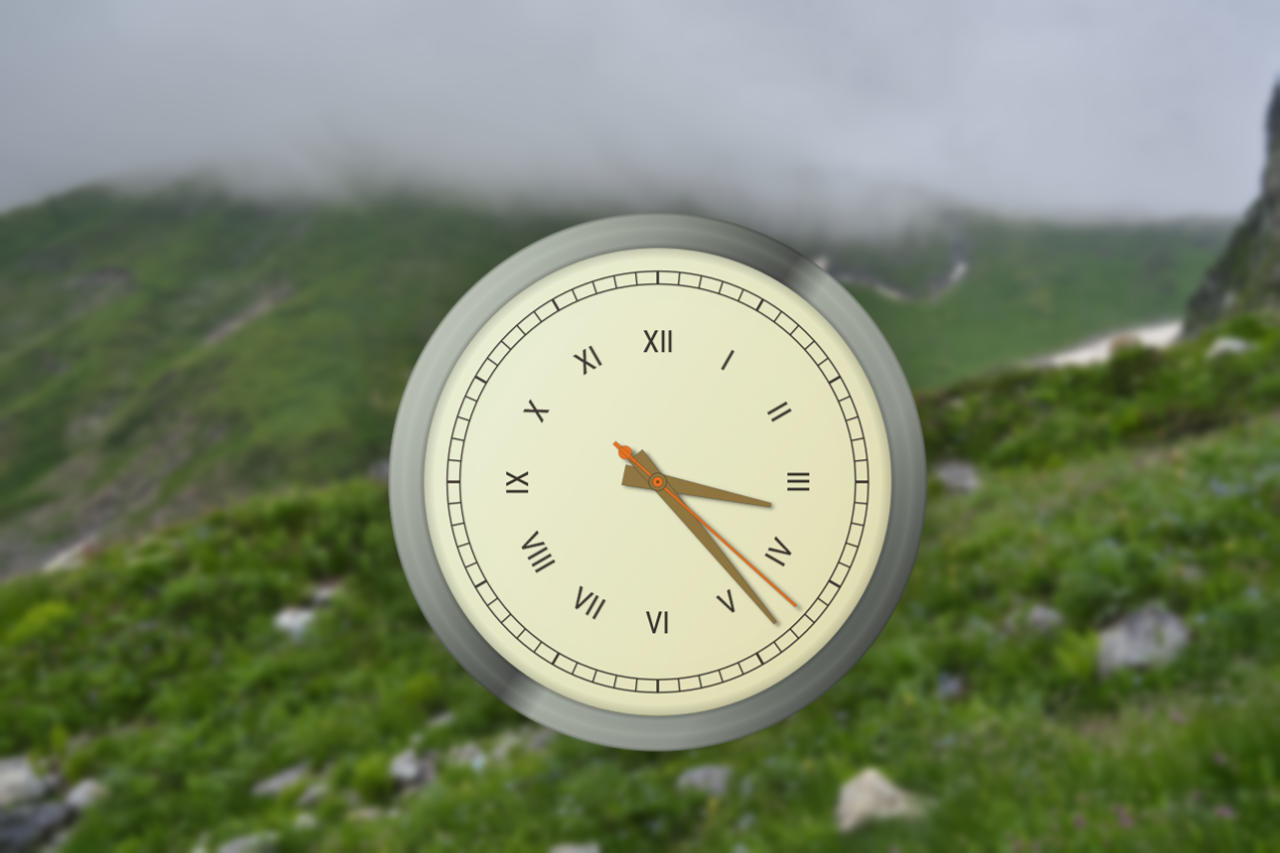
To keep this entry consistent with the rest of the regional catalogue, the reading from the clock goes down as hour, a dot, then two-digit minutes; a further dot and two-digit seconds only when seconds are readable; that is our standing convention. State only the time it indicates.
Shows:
3.23.22
